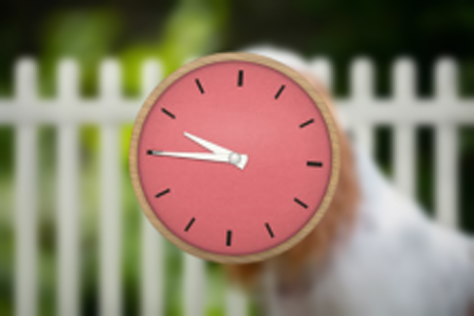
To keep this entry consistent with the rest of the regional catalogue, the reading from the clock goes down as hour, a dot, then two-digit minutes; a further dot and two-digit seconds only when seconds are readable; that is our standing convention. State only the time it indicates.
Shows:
9.45
